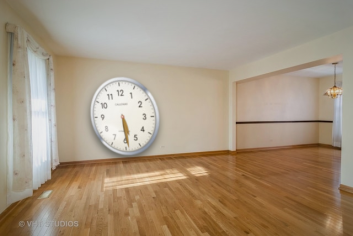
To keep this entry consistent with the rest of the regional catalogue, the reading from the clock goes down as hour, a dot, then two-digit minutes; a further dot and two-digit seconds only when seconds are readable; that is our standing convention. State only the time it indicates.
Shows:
5.29
